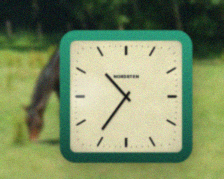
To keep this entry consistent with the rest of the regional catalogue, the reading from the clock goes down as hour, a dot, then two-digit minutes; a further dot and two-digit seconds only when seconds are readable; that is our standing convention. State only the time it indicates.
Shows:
10.36
